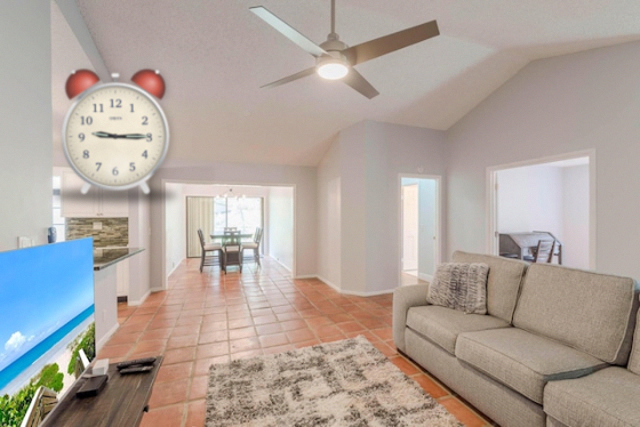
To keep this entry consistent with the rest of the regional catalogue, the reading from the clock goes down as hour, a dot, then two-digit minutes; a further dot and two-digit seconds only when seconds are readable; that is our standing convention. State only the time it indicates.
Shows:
9.15
